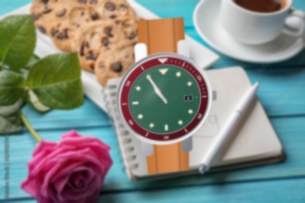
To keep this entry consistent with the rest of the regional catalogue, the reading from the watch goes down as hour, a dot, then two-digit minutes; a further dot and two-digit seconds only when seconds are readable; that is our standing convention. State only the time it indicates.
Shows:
10.55
